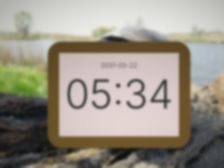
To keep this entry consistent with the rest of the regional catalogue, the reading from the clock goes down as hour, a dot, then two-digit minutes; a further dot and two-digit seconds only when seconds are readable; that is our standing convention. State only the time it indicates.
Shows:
5.34
